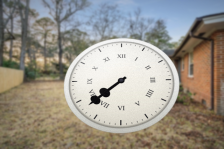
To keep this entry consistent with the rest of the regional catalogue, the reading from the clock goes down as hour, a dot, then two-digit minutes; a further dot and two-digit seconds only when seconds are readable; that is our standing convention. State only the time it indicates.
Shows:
7.38
